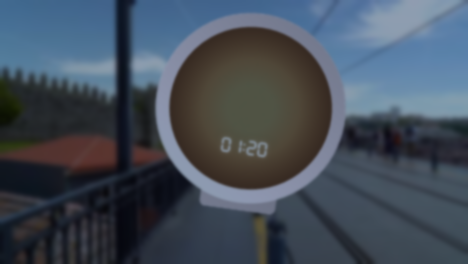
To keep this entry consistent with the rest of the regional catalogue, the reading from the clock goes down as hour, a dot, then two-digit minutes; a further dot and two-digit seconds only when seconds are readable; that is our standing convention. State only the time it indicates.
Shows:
1.20
